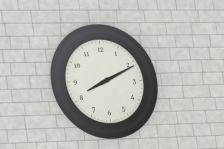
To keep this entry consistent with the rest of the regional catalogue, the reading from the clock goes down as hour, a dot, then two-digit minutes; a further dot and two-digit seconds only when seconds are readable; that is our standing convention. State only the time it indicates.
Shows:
8.11
